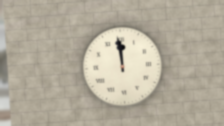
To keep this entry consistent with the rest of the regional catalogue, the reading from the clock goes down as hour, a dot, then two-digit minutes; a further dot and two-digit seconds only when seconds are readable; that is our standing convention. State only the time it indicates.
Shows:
11.59
